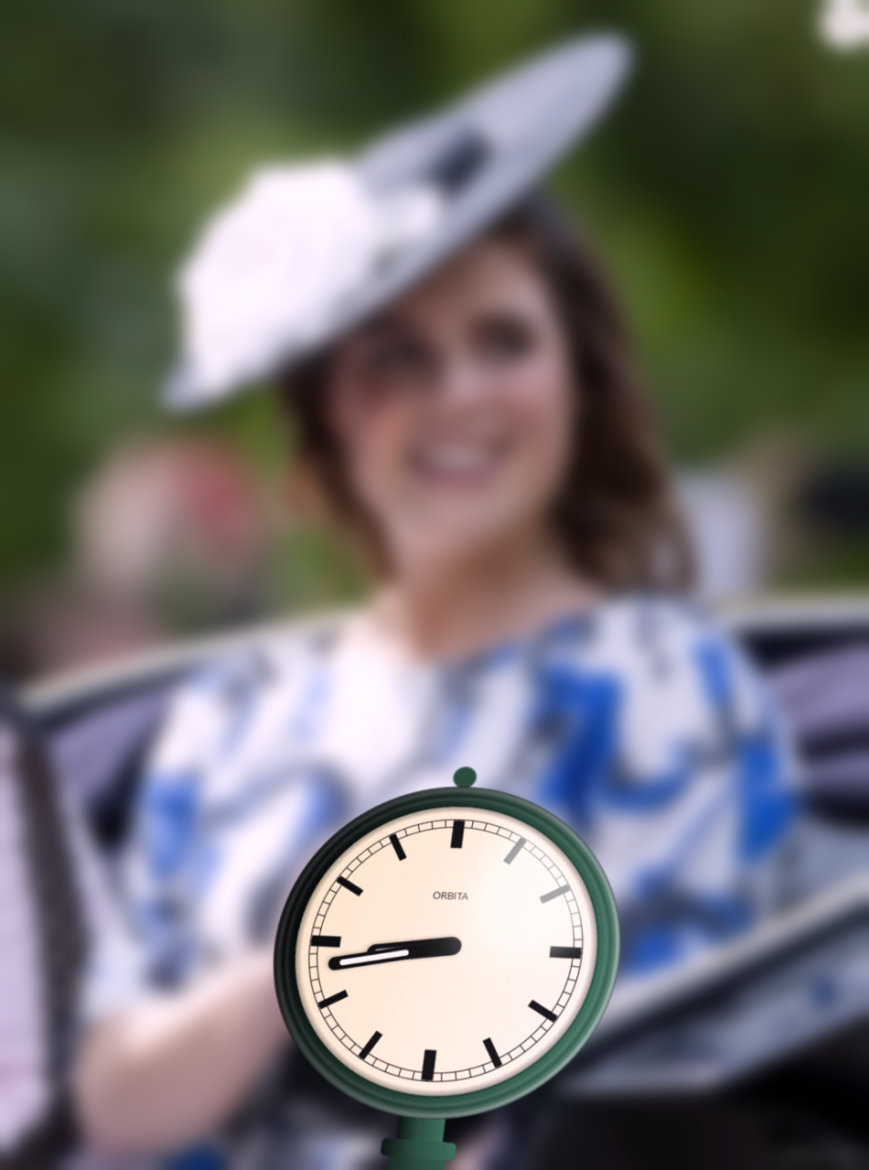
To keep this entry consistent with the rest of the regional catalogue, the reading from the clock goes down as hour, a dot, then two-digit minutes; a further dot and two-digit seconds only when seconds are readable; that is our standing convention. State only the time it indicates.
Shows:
8.43
